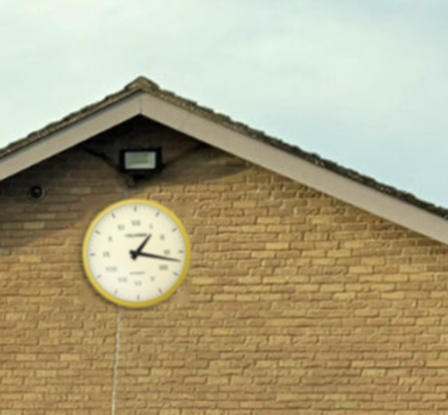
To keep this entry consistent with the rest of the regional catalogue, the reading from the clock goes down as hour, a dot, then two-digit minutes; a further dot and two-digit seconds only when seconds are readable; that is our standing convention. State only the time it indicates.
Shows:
1.17
